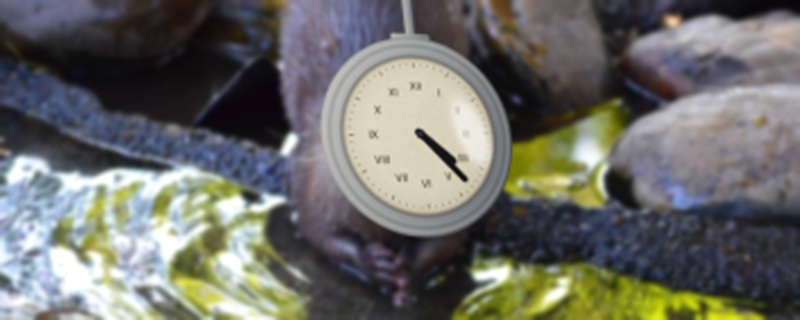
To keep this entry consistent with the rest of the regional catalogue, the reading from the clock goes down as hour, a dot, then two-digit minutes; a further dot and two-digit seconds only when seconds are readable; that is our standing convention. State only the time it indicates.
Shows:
4.23
